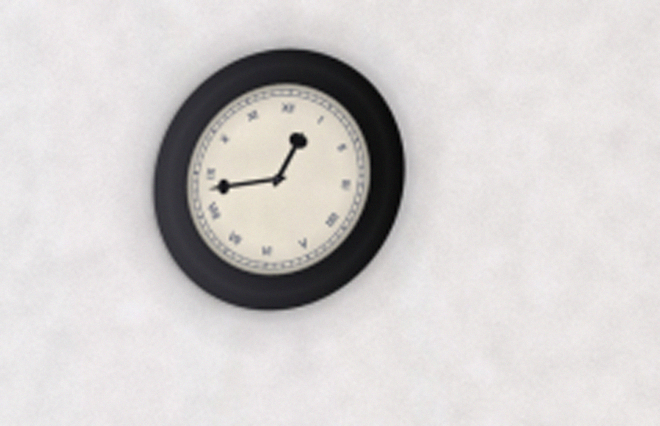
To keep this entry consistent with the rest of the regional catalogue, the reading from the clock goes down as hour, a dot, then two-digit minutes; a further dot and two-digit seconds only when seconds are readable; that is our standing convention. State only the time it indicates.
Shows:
12.43
